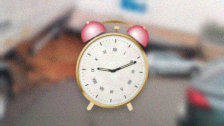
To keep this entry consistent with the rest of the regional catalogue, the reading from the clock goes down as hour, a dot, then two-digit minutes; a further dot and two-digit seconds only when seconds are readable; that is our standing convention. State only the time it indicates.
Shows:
9.11
